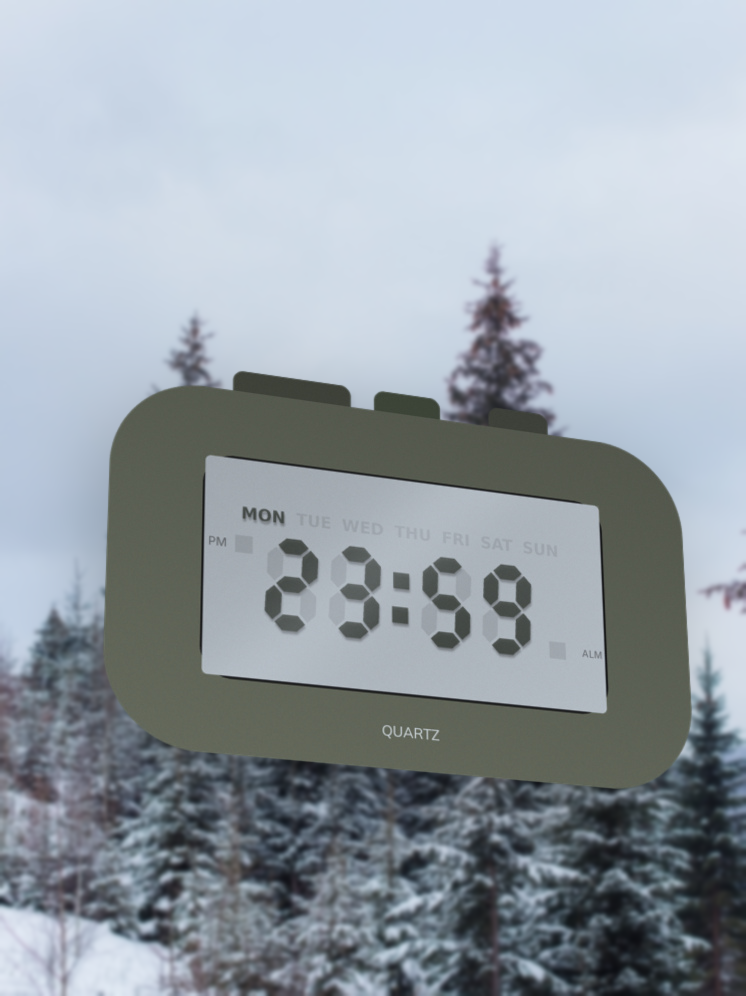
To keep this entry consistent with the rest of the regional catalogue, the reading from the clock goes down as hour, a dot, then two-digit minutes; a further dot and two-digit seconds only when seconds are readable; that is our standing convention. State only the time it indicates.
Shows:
23.59
